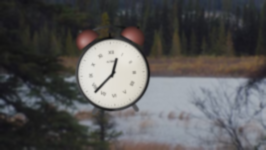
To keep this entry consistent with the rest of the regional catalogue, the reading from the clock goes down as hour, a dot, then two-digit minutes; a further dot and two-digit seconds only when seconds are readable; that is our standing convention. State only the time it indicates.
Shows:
12.38
